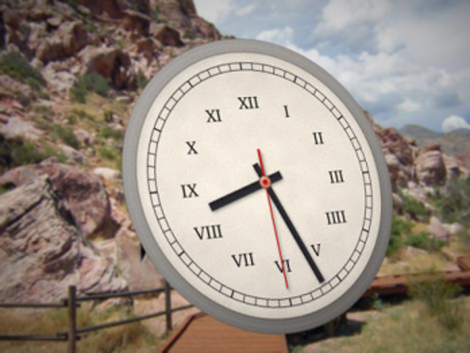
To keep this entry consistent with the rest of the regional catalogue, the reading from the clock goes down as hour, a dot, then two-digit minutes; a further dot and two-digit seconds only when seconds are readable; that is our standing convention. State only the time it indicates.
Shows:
8.26.30
